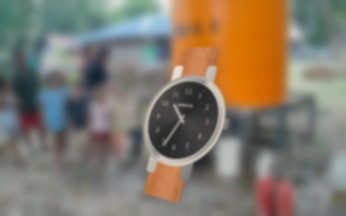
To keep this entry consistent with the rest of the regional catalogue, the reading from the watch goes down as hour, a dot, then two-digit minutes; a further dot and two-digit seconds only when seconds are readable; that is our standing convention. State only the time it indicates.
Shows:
10.34
